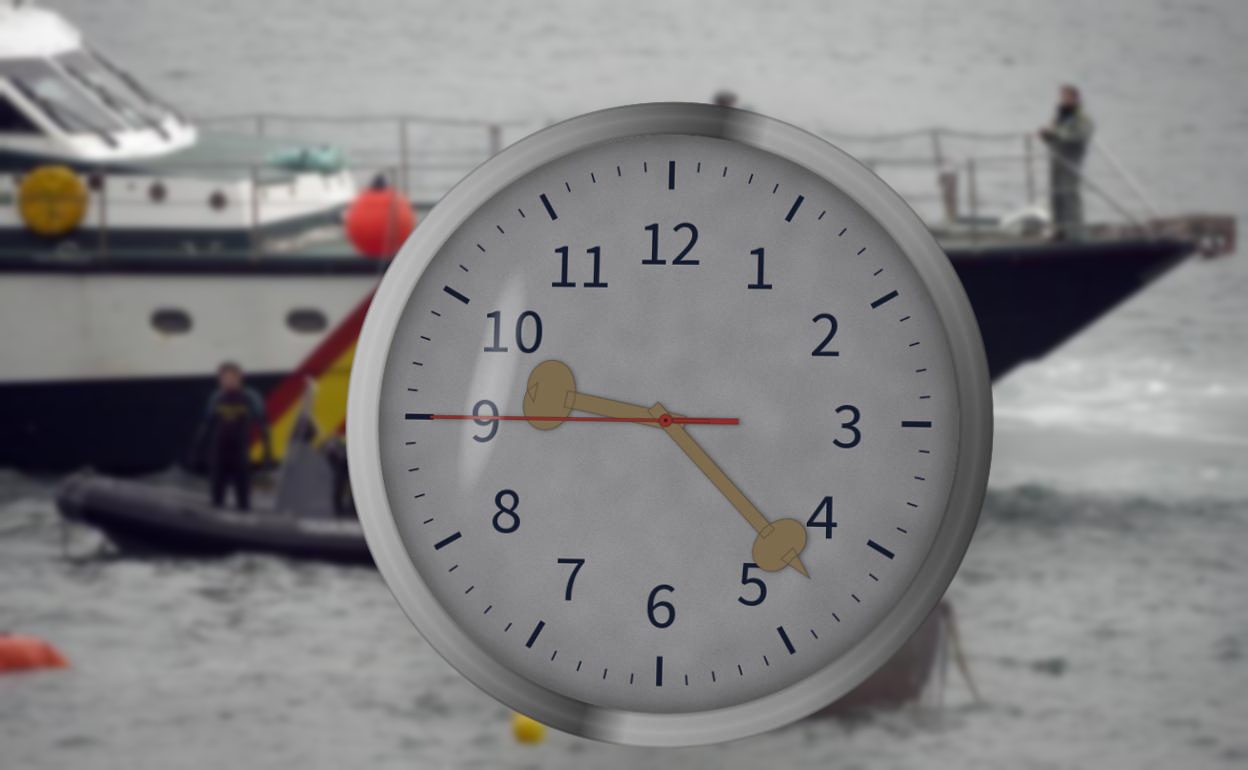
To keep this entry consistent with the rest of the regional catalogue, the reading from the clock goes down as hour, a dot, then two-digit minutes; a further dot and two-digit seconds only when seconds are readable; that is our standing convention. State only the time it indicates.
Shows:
9.22.45
